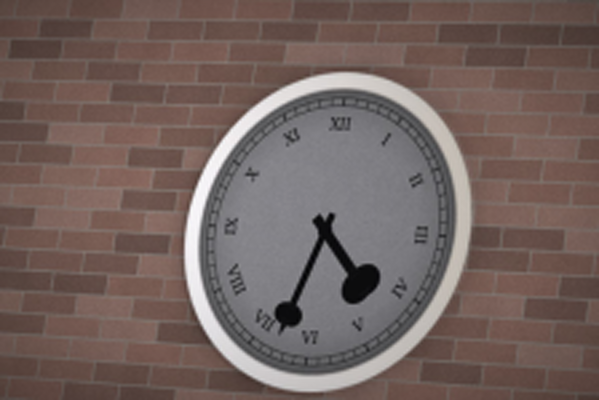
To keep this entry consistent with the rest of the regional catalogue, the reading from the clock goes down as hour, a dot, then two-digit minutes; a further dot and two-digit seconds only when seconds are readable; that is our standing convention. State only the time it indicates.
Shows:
4.33
